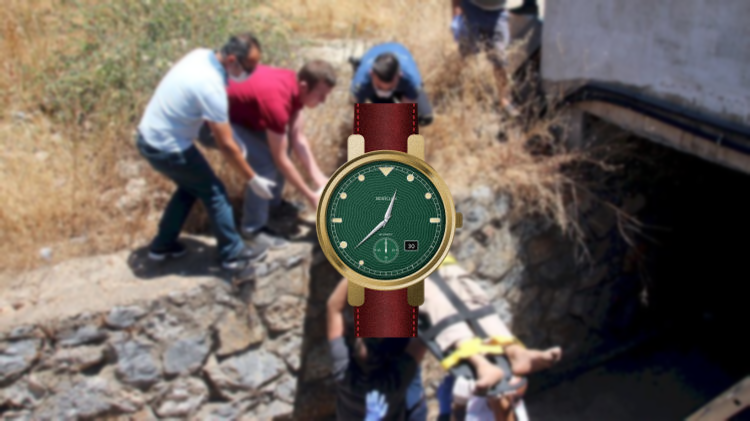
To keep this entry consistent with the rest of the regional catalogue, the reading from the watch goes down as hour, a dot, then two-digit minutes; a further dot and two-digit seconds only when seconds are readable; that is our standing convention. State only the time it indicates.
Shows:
12.38
